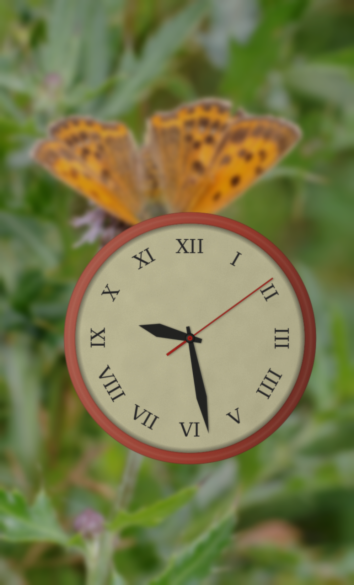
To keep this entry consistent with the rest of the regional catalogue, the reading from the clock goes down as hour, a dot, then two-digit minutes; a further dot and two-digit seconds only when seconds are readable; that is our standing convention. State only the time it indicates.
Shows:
9.28.09
